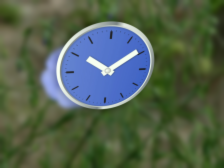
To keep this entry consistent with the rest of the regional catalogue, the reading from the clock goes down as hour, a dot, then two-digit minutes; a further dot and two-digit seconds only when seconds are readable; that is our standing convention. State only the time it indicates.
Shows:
10.09
